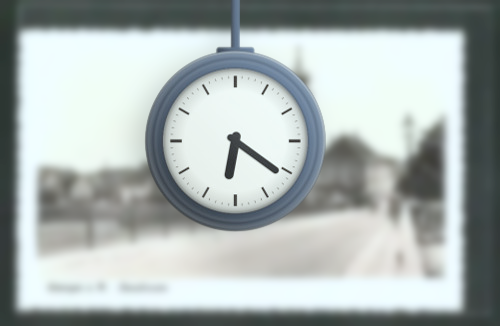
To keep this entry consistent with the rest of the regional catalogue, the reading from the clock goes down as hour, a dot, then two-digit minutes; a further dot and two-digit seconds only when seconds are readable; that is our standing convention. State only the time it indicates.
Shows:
6.21
